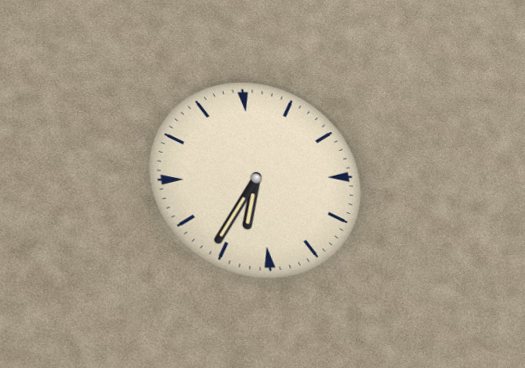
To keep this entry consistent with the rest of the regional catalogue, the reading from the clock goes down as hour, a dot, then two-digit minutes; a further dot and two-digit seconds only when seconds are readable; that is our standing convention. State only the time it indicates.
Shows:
6.36
